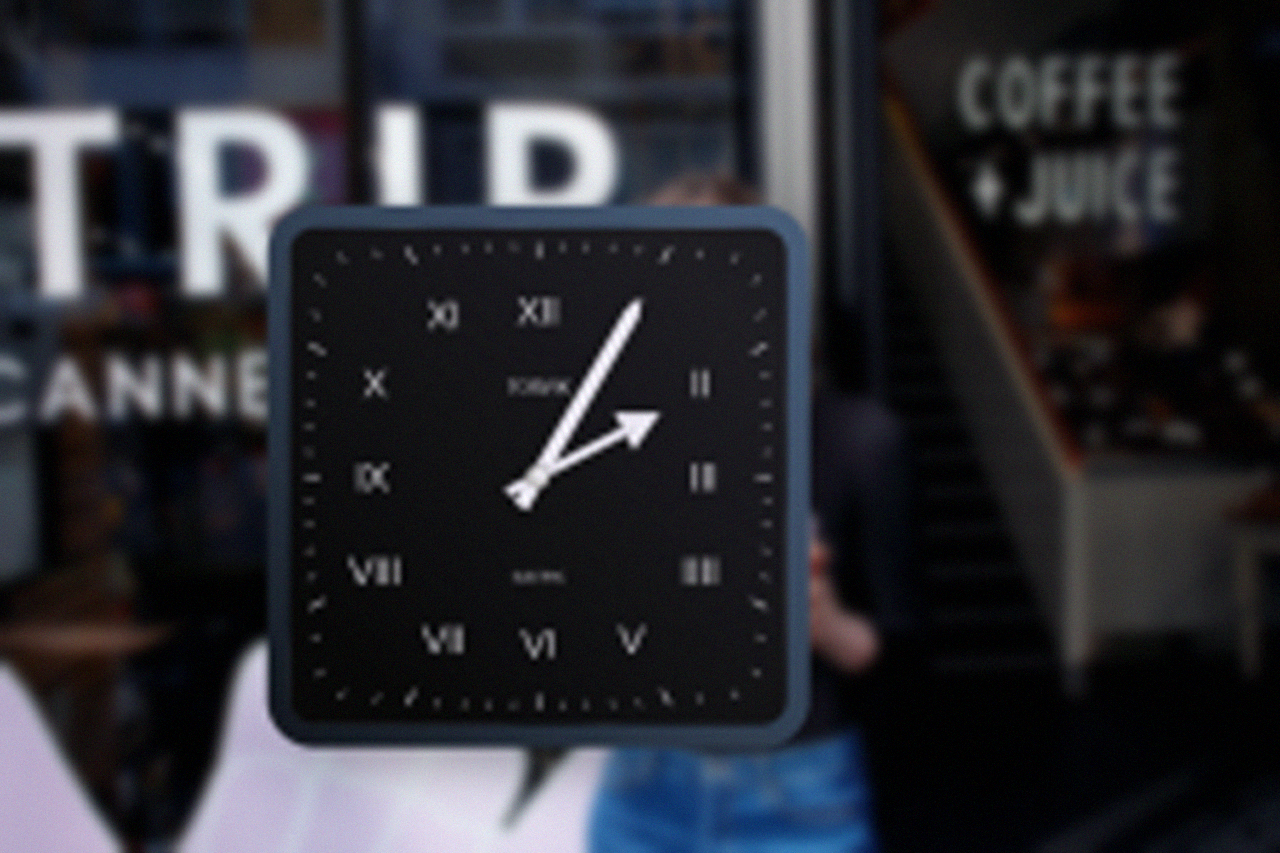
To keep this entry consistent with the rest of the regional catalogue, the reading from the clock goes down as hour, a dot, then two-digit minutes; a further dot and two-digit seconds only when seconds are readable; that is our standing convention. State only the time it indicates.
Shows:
2.05
